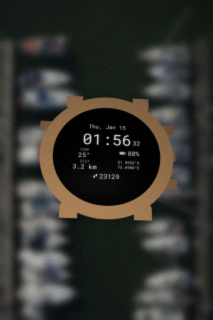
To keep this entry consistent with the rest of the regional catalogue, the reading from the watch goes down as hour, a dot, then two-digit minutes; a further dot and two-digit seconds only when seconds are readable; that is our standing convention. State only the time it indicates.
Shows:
1.56
